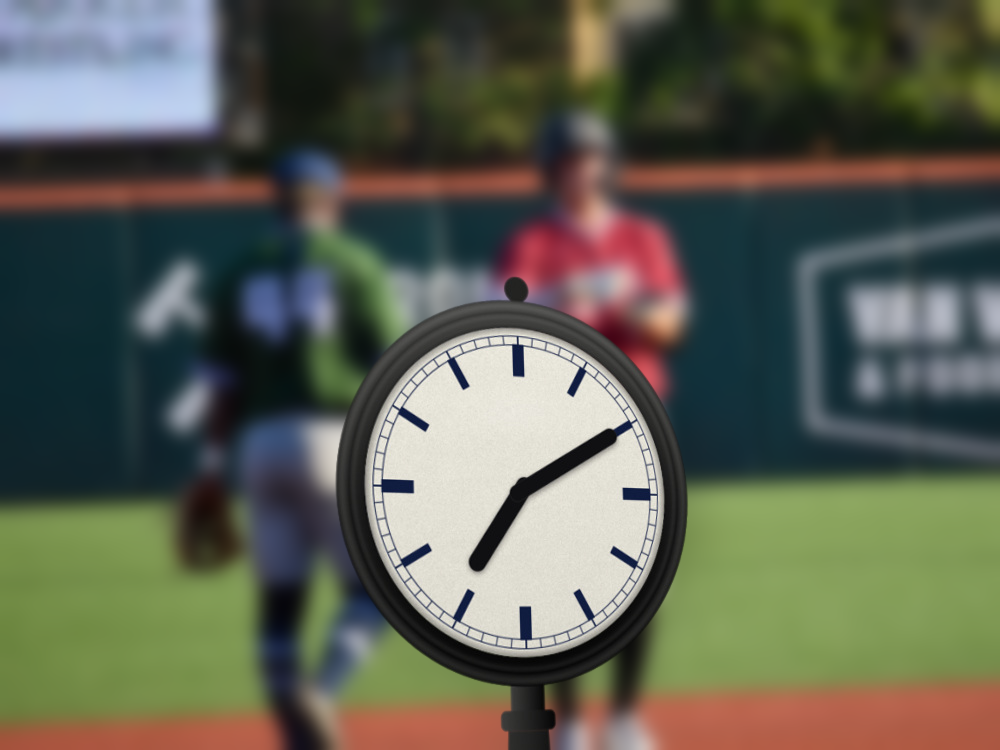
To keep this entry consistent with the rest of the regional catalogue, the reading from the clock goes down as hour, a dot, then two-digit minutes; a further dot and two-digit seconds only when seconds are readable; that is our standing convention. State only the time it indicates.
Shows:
7.10
